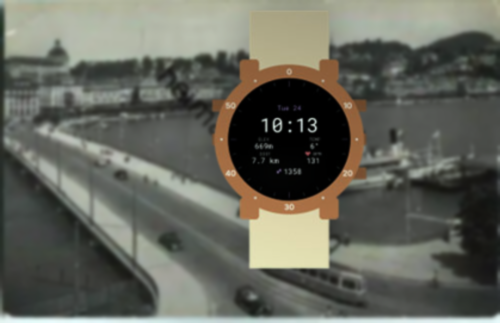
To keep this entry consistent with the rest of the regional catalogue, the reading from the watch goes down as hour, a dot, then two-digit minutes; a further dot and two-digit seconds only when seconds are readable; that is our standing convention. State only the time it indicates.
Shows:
10.13
